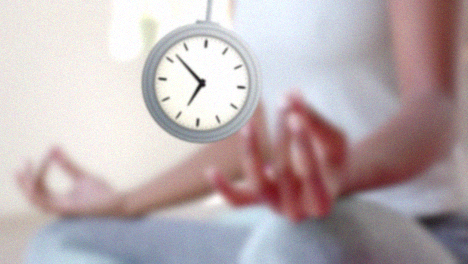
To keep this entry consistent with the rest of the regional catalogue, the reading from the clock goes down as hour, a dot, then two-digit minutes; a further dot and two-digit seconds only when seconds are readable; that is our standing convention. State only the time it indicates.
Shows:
6.52
